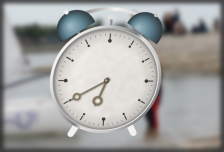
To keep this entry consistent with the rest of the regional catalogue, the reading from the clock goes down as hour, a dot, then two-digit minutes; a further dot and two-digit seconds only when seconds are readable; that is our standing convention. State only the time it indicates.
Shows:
6.40
